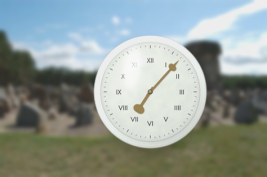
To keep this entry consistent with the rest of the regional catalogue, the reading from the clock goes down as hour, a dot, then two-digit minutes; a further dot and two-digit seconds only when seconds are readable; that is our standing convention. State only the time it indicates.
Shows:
7.07
